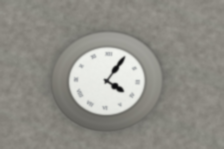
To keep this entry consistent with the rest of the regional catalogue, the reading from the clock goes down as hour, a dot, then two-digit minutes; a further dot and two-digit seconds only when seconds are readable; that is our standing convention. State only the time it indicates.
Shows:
4.05
